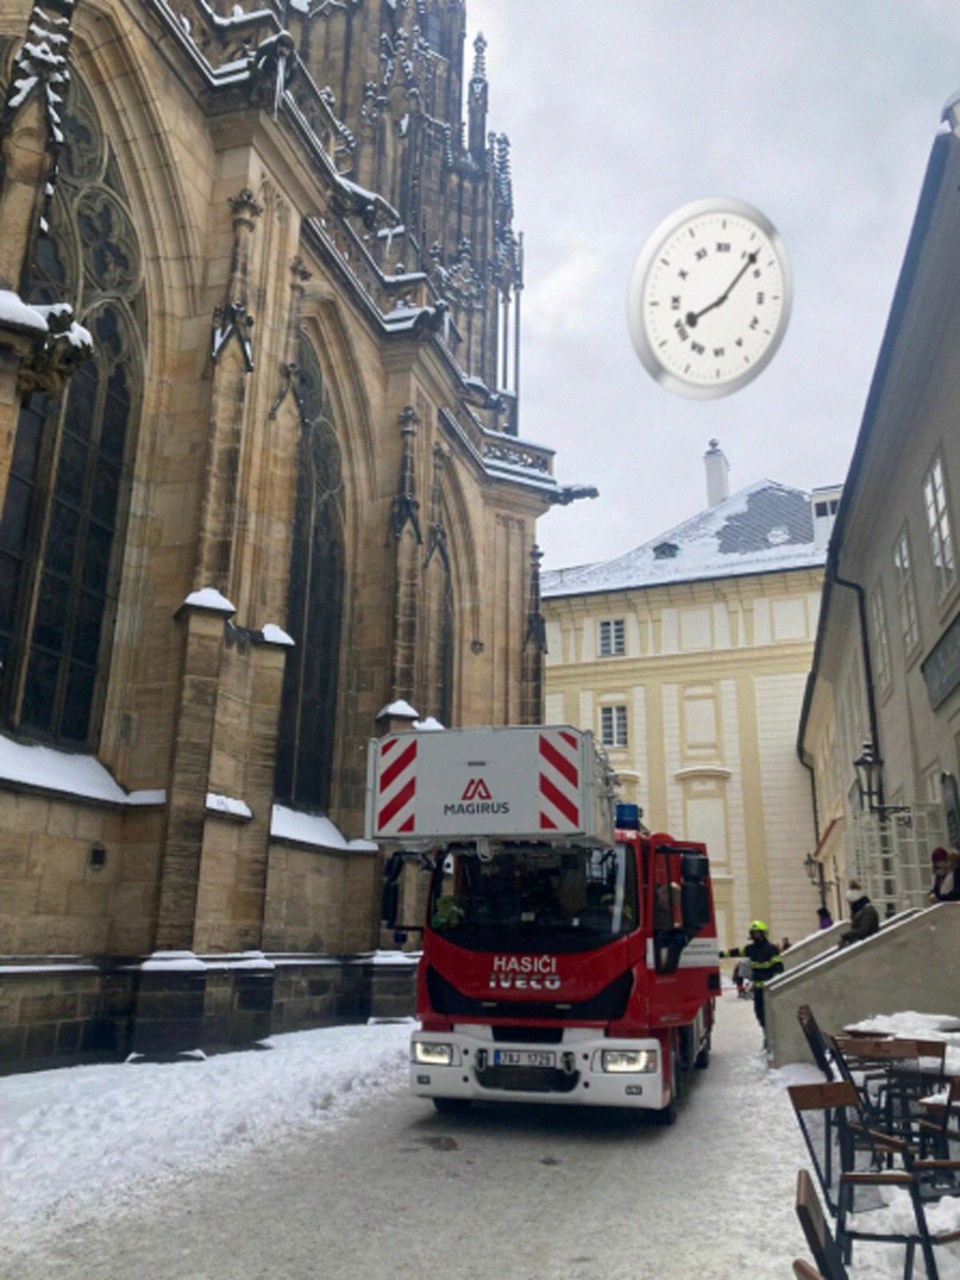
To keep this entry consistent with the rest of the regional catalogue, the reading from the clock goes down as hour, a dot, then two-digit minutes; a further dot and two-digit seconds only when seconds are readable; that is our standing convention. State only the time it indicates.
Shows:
8.07
